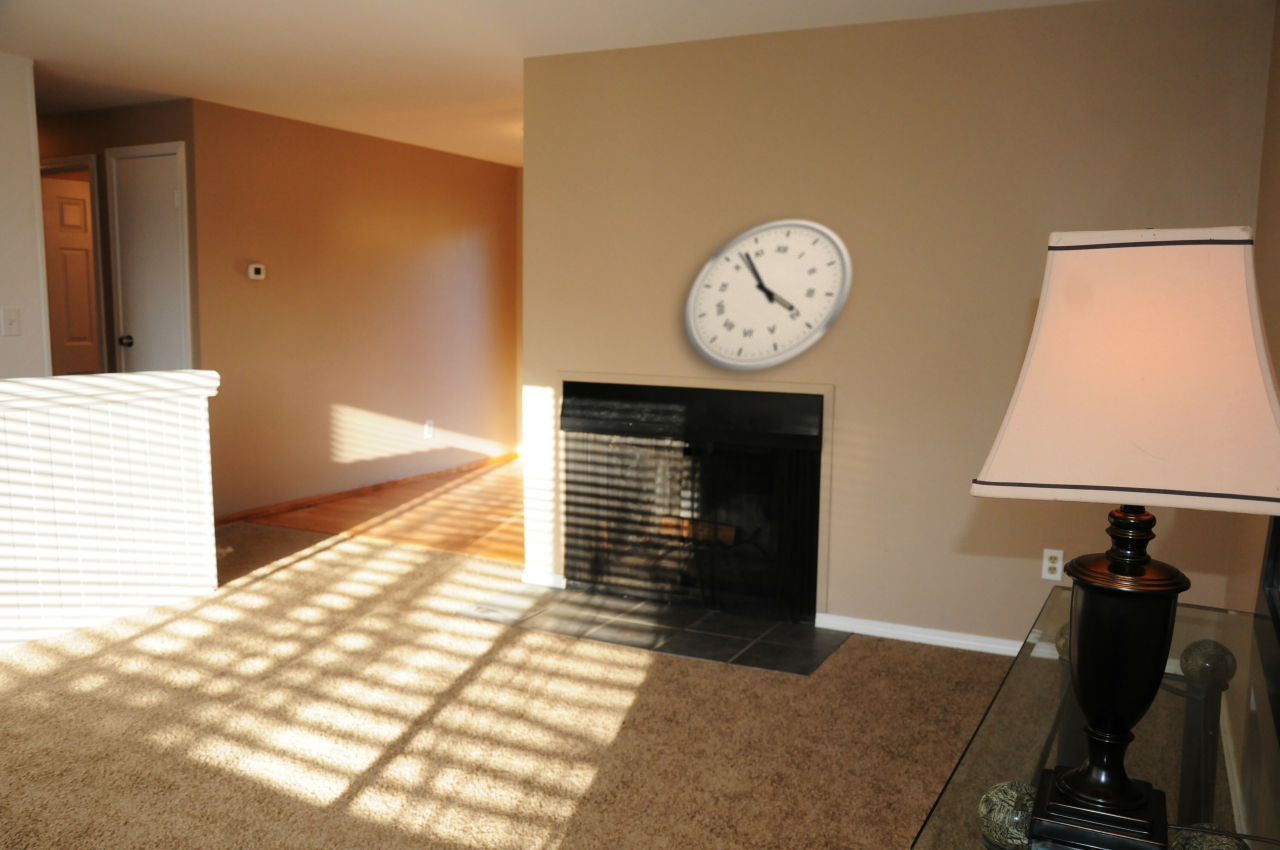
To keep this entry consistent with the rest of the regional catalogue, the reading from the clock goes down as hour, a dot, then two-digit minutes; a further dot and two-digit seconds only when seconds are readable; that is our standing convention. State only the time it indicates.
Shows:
3.52.52
